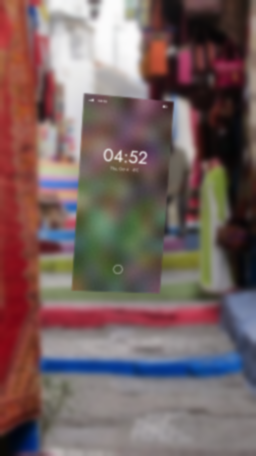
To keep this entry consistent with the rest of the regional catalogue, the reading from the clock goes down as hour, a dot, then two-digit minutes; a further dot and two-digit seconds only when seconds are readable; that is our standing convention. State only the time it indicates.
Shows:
4.52
